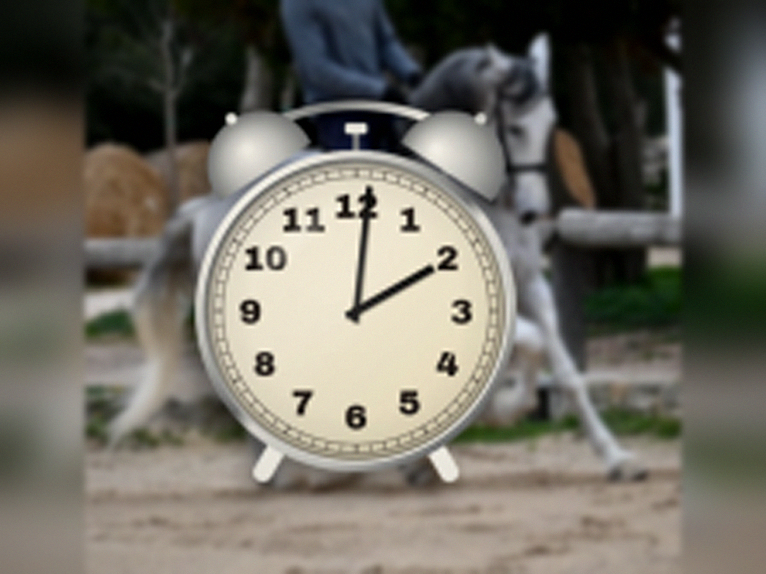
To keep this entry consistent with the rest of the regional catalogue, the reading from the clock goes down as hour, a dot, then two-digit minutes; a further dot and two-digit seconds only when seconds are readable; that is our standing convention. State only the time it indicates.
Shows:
2.01
